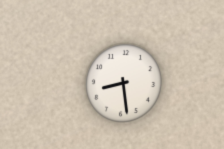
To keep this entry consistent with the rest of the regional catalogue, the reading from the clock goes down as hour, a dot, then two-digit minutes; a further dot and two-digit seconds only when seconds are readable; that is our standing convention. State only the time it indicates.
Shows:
8.28
